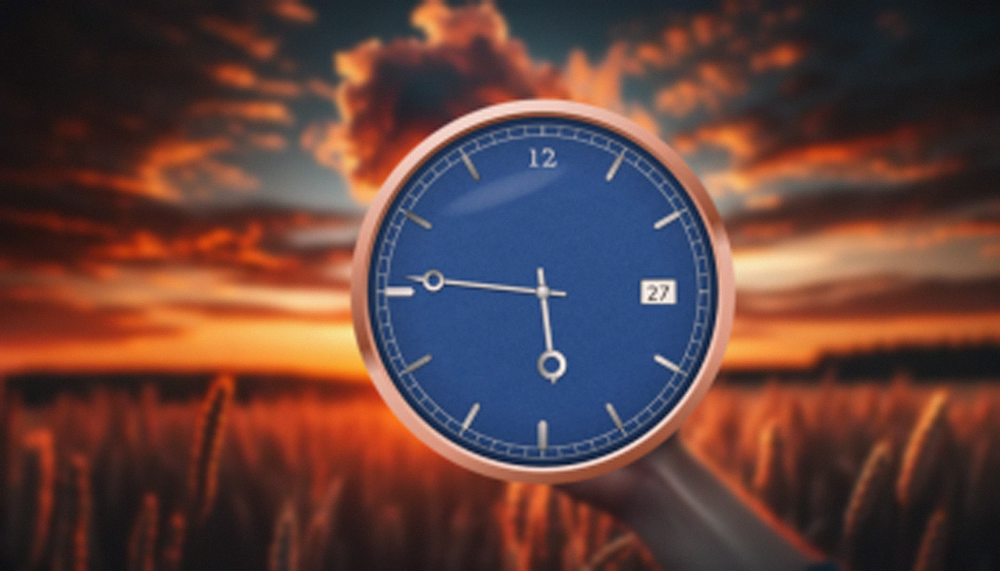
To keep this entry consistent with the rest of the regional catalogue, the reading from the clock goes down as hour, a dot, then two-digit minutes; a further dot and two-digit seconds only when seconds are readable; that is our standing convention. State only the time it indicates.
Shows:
5.46
